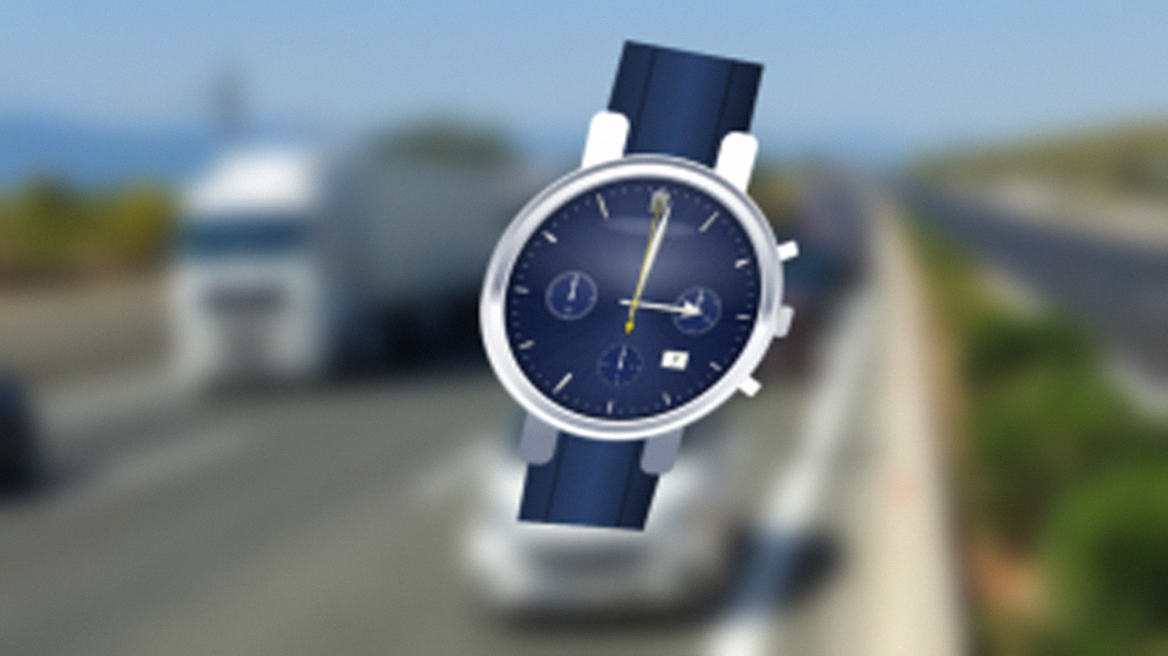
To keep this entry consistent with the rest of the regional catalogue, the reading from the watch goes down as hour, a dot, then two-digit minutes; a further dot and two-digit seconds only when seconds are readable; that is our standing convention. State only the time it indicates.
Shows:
3.01
